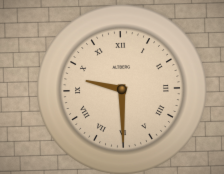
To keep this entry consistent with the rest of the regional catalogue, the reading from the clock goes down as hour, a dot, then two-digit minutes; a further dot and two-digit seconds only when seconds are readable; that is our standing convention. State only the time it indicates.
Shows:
9.30
